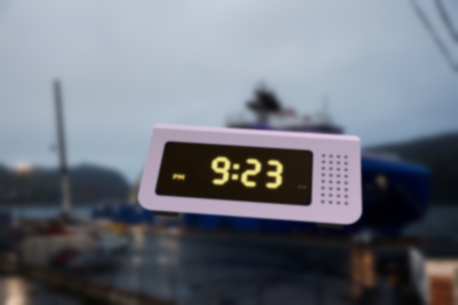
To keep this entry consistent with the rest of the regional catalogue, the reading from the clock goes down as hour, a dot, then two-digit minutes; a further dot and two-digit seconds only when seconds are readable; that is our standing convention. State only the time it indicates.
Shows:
9.23
